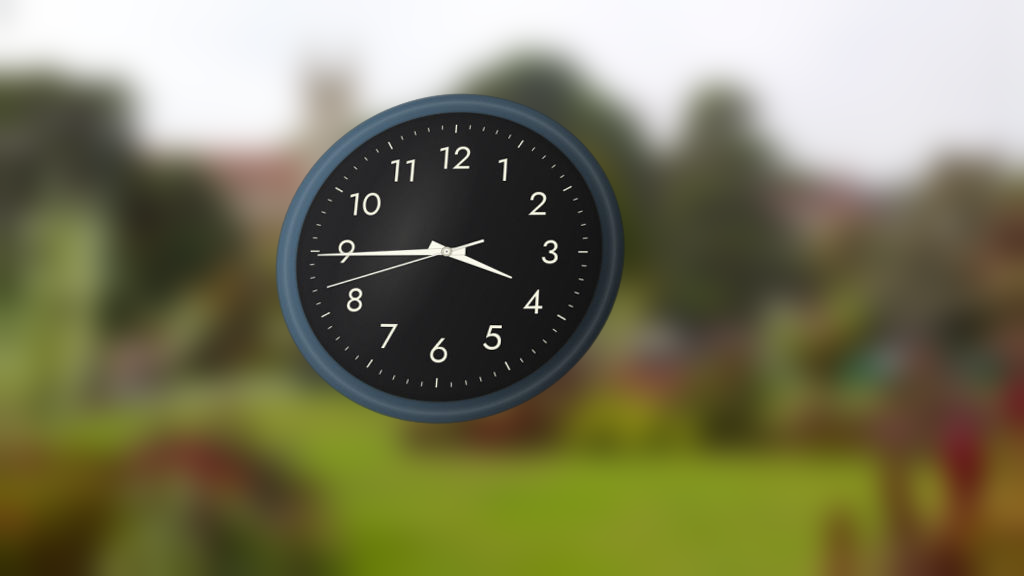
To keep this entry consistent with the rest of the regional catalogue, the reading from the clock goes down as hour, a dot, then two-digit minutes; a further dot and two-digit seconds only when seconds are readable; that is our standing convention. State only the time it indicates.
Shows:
3.44.42
